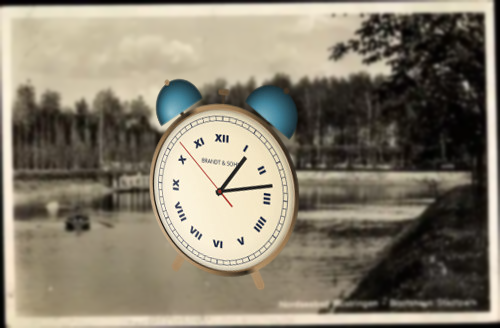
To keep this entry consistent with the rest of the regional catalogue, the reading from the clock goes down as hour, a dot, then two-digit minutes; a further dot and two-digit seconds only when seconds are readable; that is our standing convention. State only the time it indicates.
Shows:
1.12.52
